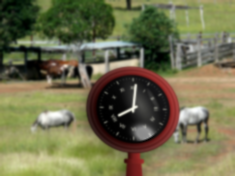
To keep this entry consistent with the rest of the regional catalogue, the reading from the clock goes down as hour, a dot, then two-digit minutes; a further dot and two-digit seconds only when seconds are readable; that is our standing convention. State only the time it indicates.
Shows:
8.01
